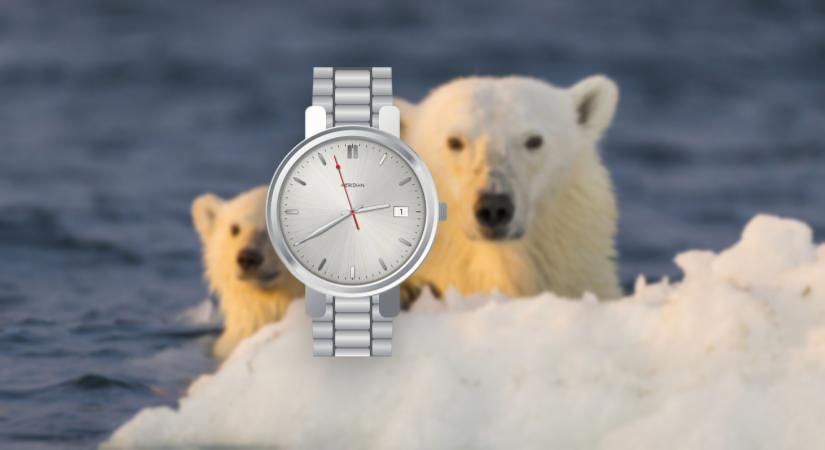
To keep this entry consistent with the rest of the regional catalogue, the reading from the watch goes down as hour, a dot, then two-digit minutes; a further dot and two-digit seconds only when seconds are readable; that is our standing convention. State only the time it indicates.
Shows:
2.39.57
